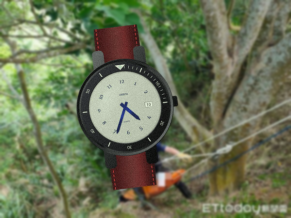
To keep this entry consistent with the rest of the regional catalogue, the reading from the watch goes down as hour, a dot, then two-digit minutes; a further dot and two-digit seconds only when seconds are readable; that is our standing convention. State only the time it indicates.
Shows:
4.34
